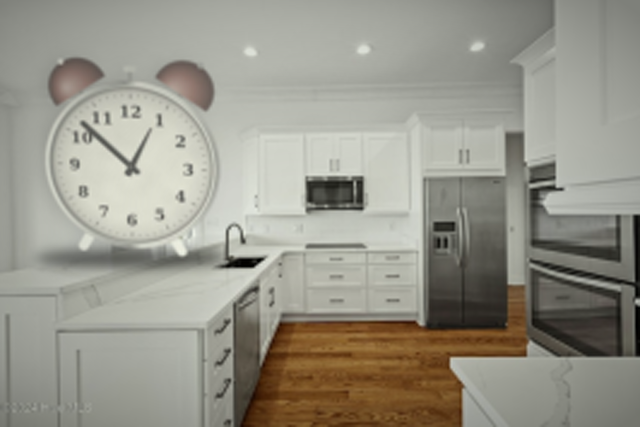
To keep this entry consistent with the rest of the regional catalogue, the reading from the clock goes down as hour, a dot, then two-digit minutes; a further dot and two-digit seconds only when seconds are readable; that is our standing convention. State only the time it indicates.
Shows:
12.52
